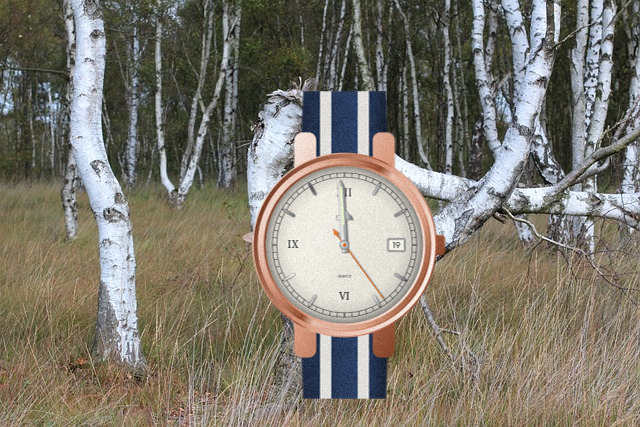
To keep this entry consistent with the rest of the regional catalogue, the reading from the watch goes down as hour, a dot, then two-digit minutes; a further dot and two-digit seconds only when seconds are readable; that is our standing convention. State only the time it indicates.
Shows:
11.59.24
